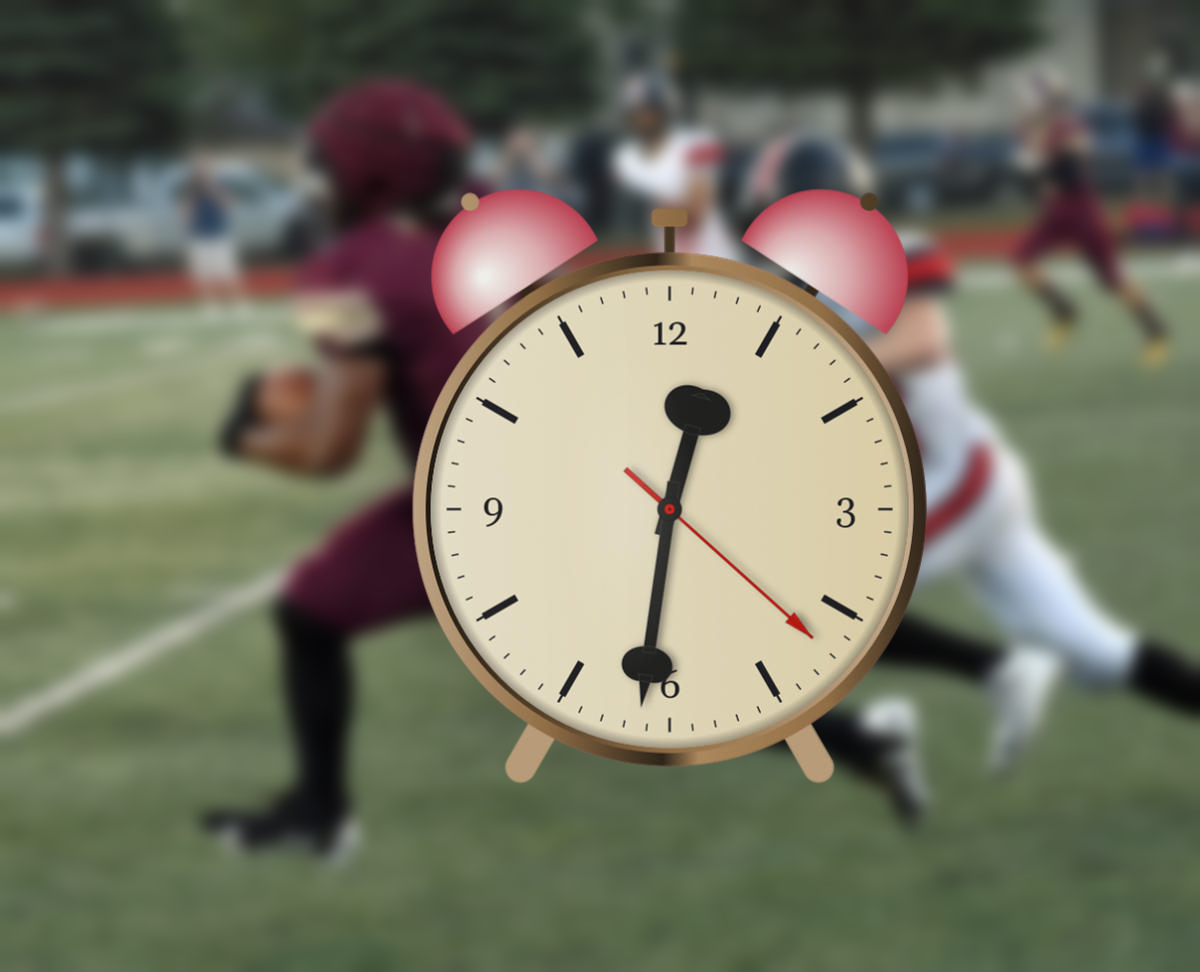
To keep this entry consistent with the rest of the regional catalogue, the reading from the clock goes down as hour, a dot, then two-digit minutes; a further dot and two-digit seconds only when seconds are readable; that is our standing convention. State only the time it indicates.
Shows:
12.31.22
